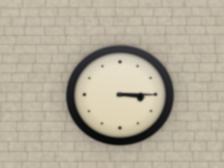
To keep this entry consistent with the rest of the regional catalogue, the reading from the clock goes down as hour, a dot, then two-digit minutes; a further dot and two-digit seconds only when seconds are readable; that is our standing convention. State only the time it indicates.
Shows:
3.15
